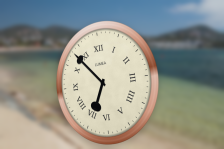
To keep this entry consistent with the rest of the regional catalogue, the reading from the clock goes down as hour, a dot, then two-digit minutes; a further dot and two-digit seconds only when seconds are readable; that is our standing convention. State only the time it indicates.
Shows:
6.53
